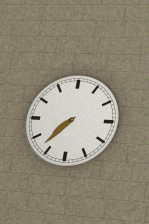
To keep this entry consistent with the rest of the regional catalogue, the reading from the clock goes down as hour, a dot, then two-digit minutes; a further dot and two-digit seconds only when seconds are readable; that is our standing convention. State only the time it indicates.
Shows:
7.37
